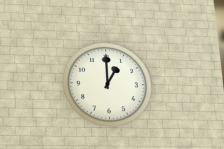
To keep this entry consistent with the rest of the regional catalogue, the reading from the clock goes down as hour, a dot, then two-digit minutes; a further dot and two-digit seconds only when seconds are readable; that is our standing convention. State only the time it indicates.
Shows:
1.00
